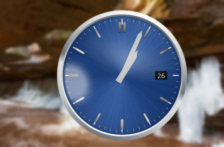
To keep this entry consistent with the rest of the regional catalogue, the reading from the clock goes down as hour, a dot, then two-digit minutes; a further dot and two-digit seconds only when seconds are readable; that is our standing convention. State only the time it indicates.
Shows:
1.04
